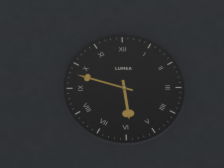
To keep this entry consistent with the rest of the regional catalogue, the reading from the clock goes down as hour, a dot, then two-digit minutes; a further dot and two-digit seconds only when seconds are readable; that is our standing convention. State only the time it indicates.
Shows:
5.48
